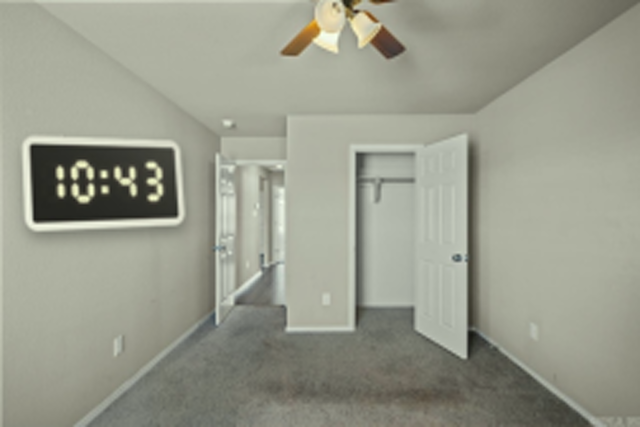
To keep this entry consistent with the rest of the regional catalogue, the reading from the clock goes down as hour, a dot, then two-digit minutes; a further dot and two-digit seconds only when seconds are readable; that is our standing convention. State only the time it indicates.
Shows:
10.43
